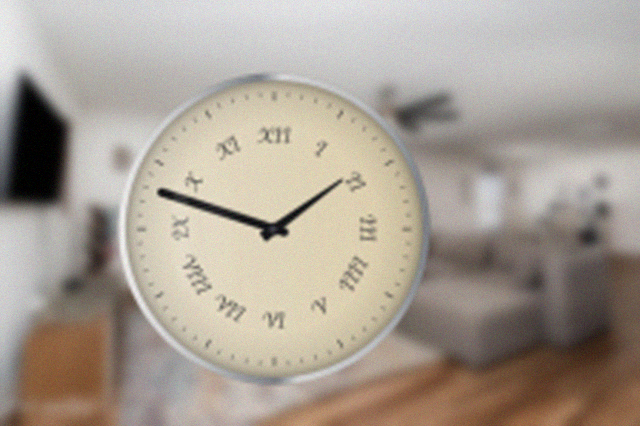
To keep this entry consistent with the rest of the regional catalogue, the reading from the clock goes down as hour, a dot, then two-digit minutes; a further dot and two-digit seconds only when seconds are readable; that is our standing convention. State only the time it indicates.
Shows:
1.48
